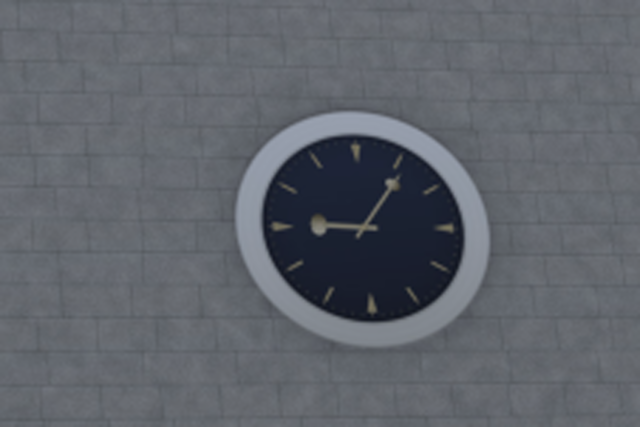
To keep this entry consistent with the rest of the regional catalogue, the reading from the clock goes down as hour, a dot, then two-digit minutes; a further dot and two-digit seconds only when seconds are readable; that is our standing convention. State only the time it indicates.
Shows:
9.06
